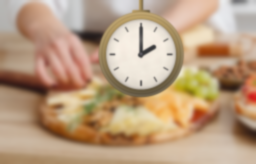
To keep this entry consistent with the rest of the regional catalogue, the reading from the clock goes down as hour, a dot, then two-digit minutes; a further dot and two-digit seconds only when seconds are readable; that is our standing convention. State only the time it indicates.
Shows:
2.00
